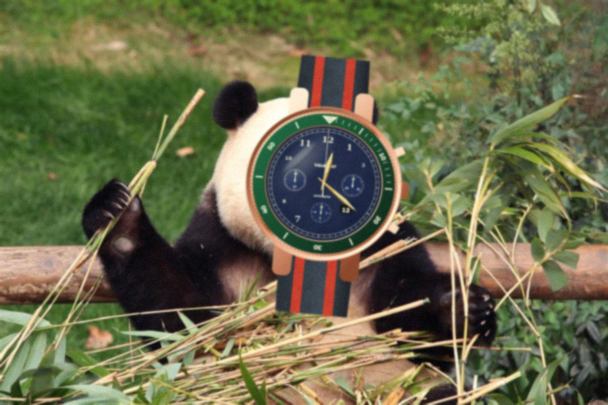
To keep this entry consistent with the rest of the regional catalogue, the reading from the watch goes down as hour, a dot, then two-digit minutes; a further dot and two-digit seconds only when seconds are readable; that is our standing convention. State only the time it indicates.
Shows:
12.21
